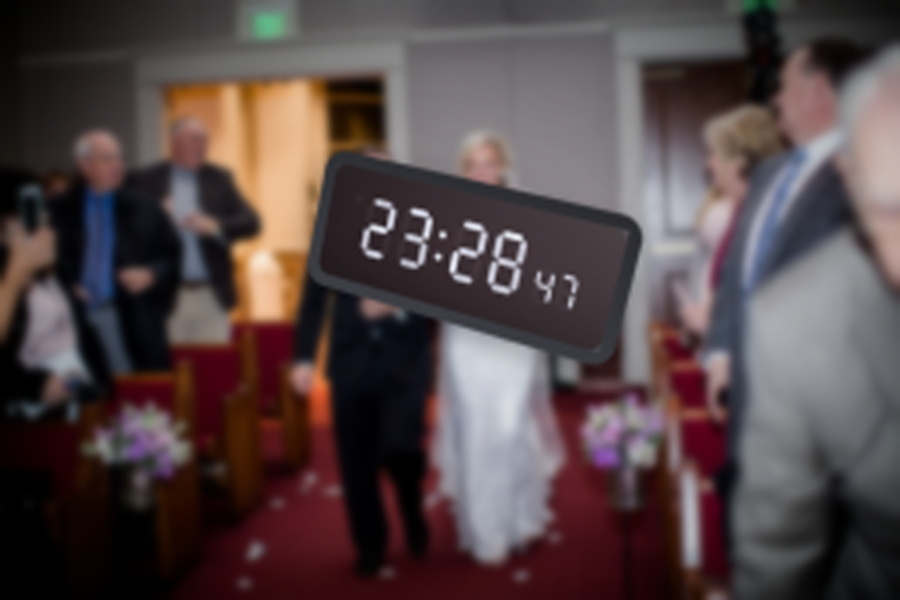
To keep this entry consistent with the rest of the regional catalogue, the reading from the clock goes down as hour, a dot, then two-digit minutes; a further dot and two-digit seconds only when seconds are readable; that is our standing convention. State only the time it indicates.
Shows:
23.28.47
